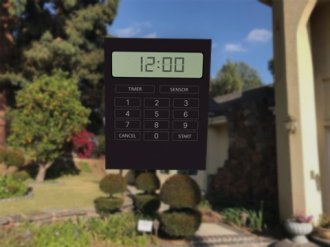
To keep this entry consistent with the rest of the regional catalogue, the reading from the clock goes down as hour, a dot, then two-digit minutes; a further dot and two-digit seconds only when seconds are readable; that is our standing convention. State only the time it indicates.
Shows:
12.00
